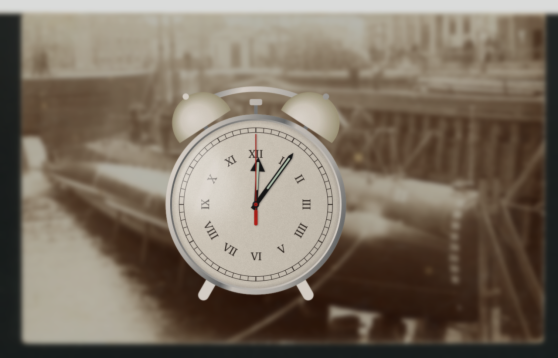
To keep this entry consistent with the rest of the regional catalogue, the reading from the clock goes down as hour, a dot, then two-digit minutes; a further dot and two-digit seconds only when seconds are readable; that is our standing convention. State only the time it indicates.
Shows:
12.06.00
